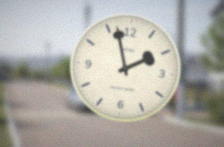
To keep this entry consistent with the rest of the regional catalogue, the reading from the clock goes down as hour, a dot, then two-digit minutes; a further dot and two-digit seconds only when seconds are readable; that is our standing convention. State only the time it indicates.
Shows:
1.57
